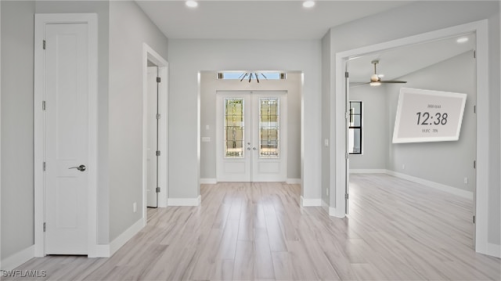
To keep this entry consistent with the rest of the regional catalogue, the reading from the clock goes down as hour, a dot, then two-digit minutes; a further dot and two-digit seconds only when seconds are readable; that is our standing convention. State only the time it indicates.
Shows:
12.38
